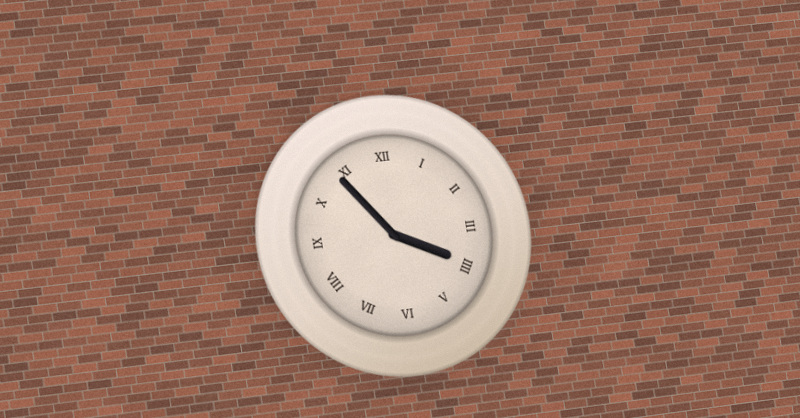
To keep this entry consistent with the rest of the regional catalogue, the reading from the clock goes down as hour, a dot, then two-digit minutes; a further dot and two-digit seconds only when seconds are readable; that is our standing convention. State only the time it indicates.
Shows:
3.54
